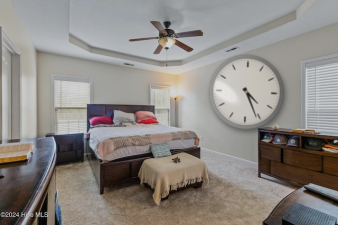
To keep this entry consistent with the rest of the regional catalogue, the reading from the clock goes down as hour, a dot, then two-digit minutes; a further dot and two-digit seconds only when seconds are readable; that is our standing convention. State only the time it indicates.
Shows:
4.26
